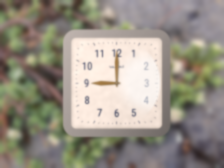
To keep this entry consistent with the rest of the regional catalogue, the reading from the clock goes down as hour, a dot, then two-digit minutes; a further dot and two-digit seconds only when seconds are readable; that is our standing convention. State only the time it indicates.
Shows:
9.00
